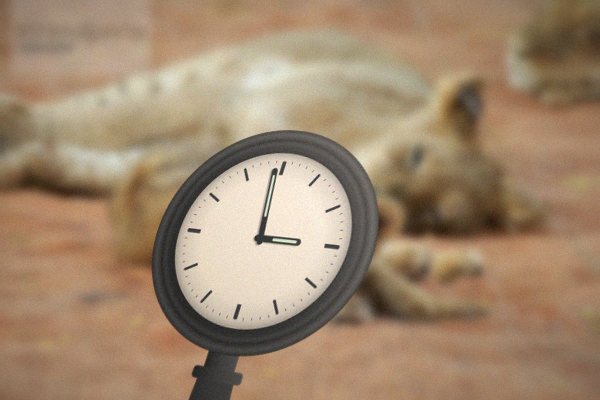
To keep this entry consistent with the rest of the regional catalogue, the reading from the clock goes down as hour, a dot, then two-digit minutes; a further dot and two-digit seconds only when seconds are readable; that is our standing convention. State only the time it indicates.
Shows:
2.59
